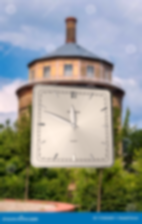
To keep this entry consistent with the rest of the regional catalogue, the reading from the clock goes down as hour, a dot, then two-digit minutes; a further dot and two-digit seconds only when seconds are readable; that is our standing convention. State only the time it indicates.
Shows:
11.49
